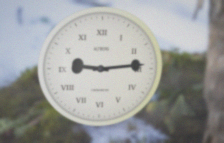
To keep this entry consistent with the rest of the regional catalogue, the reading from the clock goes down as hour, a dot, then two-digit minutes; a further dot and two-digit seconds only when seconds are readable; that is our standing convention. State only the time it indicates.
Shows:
9.14
